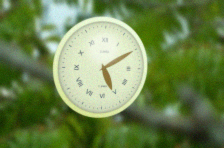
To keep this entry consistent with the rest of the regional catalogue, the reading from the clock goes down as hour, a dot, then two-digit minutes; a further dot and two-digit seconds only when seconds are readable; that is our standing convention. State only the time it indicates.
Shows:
5.10
